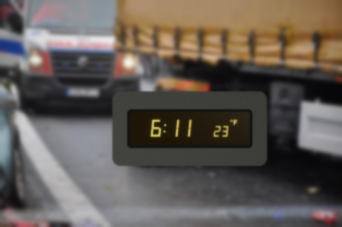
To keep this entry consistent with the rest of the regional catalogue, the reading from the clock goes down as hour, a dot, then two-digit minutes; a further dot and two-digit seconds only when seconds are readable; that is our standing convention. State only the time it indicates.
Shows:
6.11
